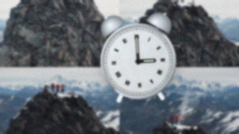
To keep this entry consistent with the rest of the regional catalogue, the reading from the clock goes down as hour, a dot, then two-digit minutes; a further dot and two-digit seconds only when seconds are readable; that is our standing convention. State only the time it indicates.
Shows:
3.00
